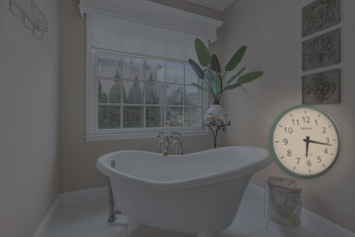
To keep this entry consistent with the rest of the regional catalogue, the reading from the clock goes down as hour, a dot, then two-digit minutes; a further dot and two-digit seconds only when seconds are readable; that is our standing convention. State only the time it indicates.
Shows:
6.17
